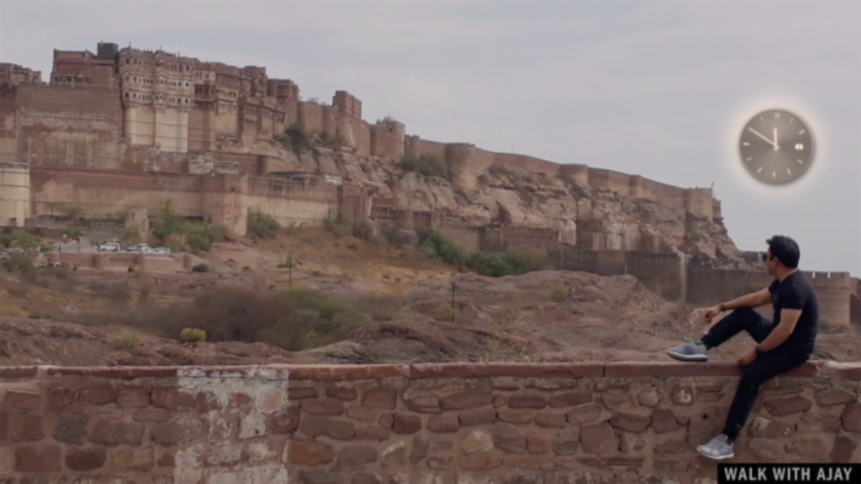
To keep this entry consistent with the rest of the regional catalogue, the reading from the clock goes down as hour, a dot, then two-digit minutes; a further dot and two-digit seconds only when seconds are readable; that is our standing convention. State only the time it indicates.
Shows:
11.50
